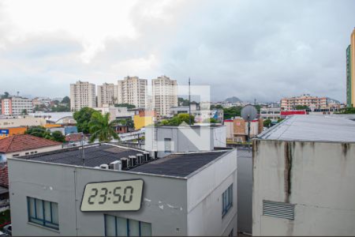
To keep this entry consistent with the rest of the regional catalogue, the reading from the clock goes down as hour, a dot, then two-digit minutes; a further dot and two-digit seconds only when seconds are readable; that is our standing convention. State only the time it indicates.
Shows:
23.50
